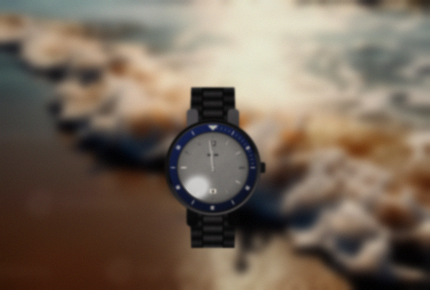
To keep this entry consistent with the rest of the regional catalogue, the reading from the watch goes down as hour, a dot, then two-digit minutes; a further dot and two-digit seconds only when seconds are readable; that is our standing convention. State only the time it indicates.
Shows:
11.59
